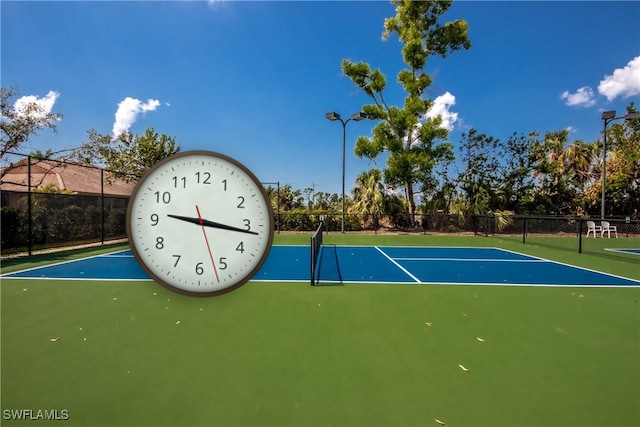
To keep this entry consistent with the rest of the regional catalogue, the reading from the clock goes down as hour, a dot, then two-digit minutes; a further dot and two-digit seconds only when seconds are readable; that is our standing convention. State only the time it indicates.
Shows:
9.16.27
